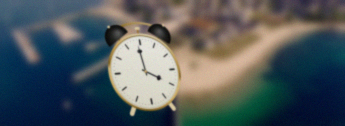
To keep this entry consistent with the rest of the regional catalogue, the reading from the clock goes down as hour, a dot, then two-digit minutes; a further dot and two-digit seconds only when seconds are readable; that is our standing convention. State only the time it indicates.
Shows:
3.59
